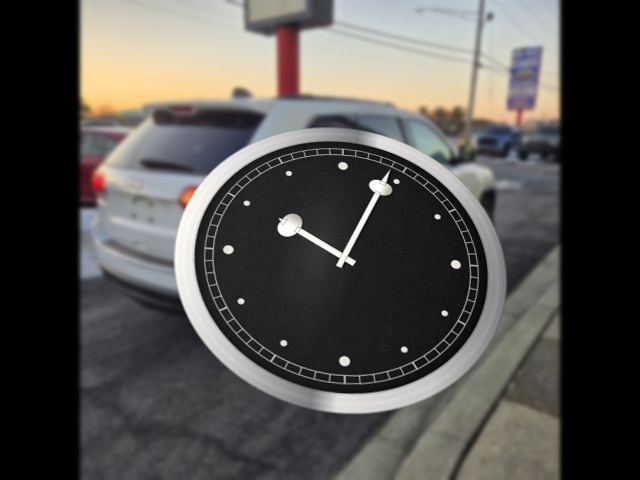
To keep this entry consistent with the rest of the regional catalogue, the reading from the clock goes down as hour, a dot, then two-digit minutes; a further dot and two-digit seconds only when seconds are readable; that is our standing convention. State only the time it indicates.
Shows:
10.04
